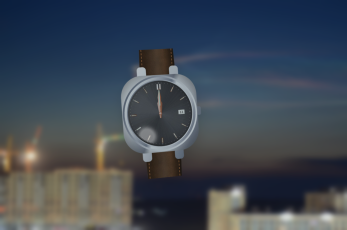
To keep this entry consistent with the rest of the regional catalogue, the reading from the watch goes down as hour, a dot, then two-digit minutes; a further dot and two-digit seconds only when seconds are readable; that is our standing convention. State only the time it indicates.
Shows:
12.00
